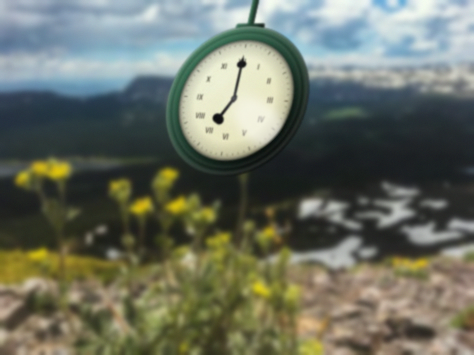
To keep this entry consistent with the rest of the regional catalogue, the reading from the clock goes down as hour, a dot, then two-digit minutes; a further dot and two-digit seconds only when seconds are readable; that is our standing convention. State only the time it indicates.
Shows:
7.00
